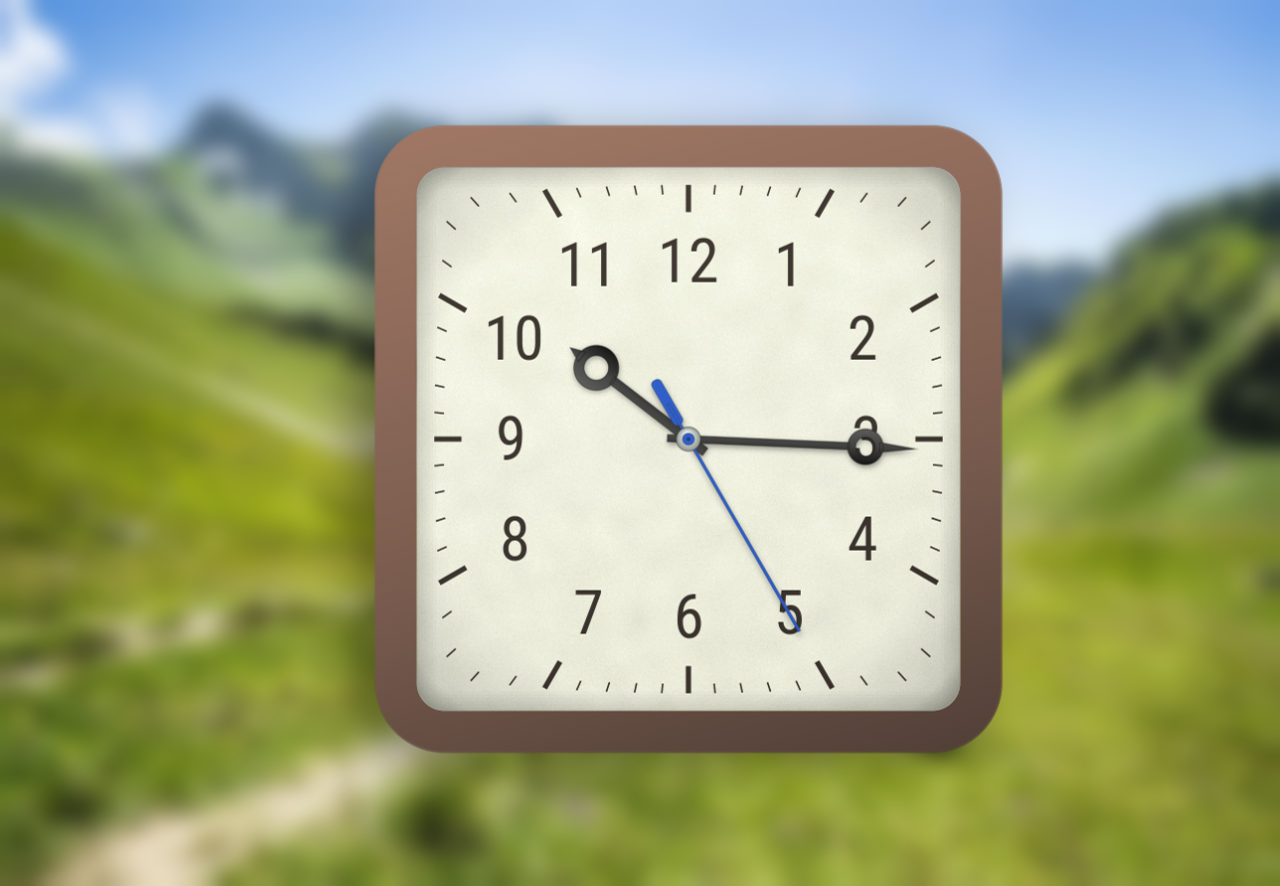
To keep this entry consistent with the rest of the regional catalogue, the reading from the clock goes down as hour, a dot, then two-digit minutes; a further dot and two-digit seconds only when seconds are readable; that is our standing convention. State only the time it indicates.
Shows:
10.15.25
